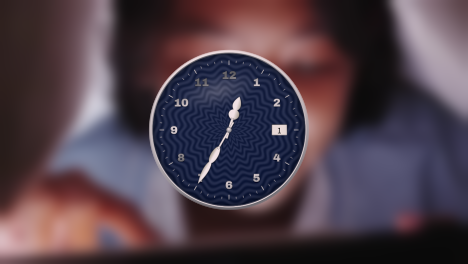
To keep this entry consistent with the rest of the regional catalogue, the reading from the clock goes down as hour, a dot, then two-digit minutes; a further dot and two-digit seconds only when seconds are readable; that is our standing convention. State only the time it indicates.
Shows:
12.35
